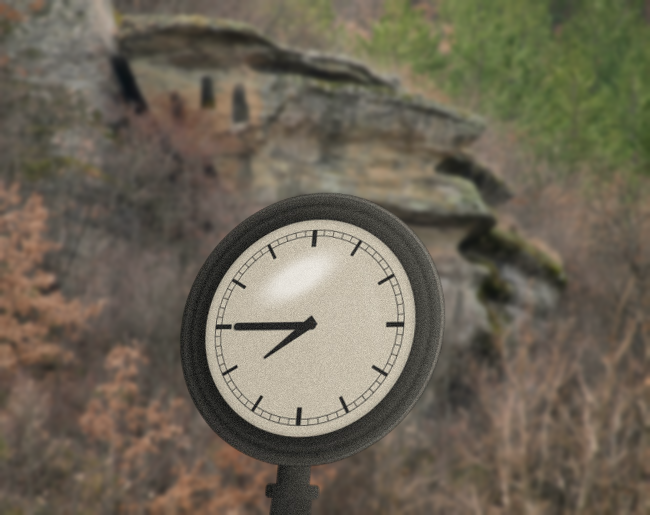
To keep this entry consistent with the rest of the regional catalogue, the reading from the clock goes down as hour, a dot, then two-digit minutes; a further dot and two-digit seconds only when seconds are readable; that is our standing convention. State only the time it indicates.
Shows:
7.45
